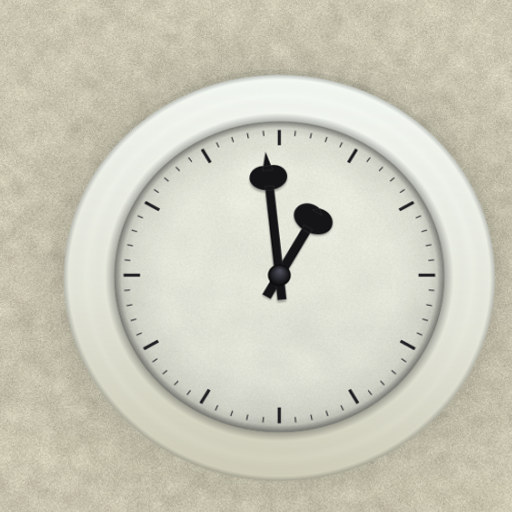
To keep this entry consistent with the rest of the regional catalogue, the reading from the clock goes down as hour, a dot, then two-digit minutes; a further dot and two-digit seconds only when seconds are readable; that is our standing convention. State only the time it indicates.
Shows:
12.59
